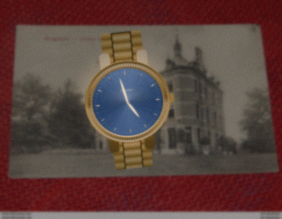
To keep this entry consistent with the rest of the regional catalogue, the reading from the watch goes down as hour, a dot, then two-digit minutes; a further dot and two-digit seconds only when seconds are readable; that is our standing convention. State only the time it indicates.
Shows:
4.58
